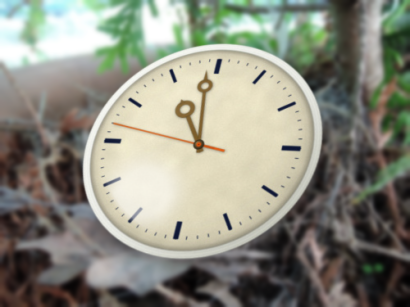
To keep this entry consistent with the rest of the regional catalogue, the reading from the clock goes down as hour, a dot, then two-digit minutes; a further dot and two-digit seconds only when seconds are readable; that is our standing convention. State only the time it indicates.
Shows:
10.58.47
